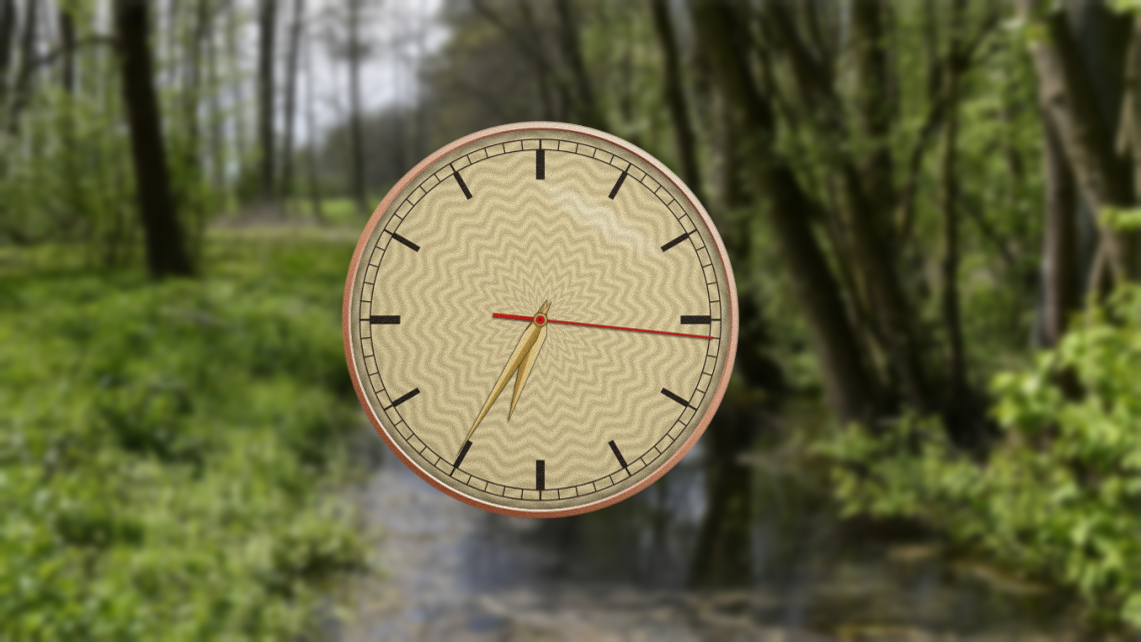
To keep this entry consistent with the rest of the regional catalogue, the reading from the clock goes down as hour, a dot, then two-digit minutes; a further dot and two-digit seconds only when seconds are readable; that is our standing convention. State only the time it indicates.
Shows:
6.35.16
